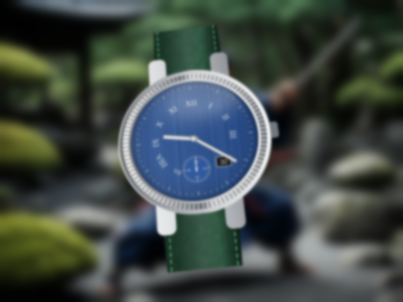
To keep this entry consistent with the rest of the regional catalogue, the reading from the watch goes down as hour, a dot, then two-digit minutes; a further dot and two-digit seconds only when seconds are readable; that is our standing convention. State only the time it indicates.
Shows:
9.21
